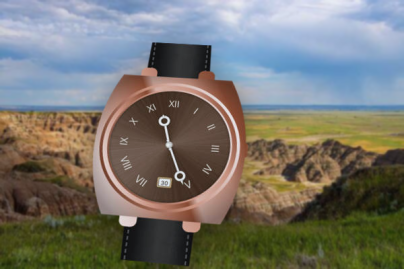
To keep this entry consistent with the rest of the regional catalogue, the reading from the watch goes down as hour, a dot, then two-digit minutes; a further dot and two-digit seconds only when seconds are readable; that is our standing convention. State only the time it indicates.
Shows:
11.26
